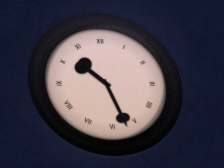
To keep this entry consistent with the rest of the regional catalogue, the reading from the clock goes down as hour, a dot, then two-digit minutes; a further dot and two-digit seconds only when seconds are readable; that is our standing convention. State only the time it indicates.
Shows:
10.27
